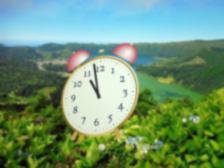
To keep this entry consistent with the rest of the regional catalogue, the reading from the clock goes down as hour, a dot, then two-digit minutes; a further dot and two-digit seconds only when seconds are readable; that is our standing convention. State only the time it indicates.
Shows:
10.58
